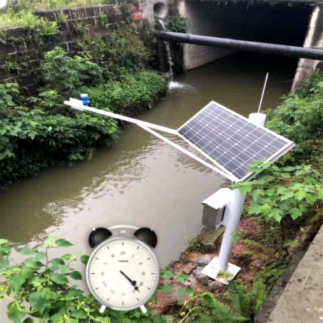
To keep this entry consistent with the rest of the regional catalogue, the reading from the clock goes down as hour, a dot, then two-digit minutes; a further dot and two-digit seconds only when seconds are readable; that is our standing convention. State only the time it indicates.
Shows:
4.23
